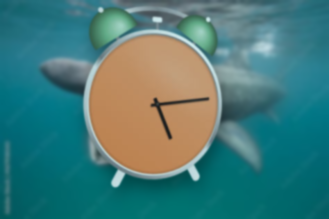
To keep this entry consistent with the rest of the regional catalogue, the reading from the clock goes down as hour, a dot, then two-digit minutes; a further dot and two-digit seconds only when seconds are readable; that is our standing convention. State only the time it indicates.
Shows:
5.14
